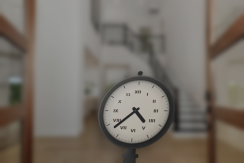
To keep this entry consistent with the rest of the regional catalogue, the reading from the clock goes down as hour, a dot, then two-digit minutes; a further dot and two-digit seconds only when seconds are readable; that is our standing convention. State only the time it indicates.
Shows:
4.38
